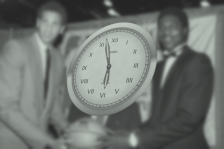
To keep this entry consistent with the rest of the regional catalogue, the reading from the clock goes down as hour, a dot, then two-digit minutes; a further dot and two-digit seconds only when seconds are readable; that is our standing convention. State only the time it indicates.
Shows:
5.57
